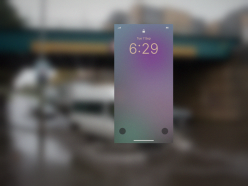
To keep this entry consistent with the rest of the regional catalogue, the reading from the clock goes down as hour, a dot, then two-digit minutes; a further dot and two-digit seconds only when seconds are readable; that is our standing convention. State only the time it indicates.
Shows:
6.29
